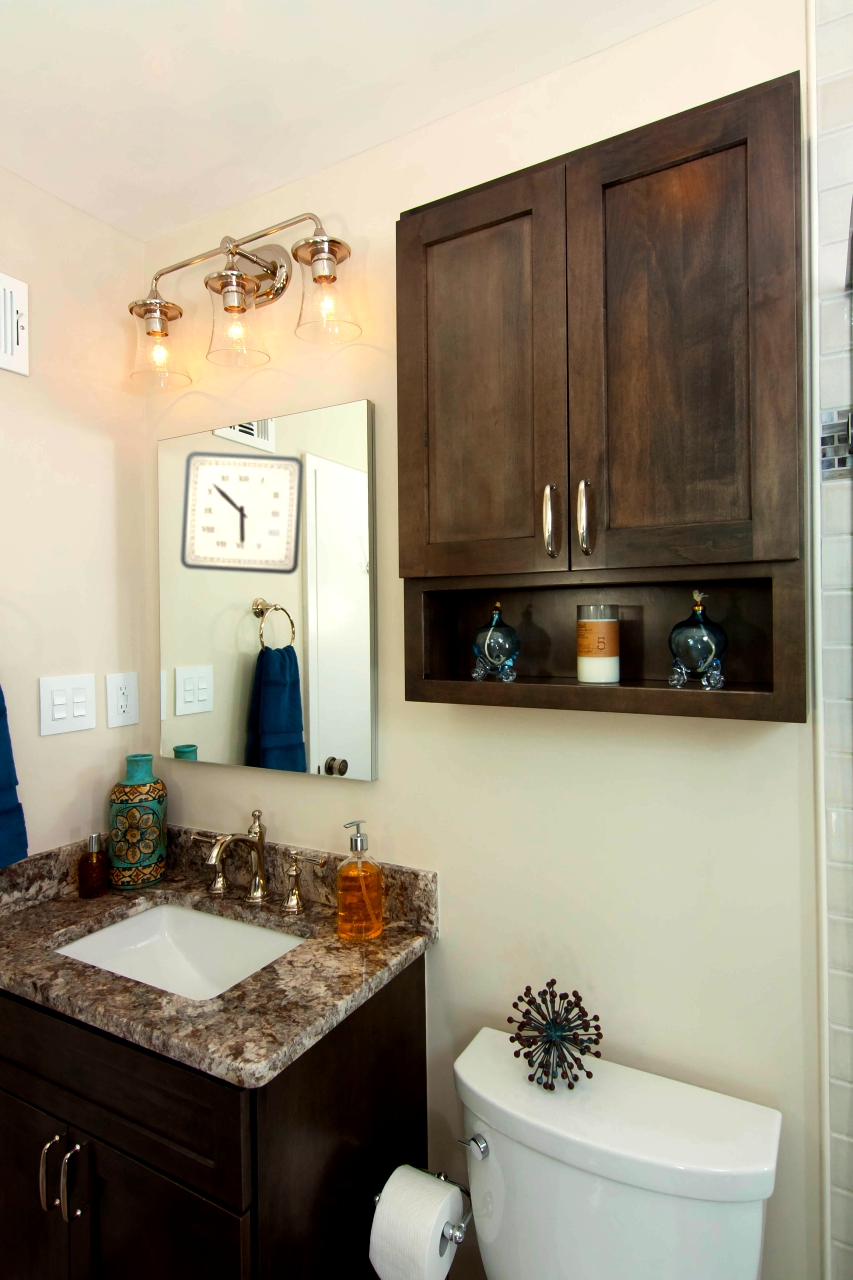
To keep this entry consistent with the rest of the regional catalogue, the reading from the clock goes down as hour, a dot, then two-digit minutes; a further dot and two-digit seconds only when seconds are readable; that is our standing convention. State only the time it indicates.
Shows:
5.52
